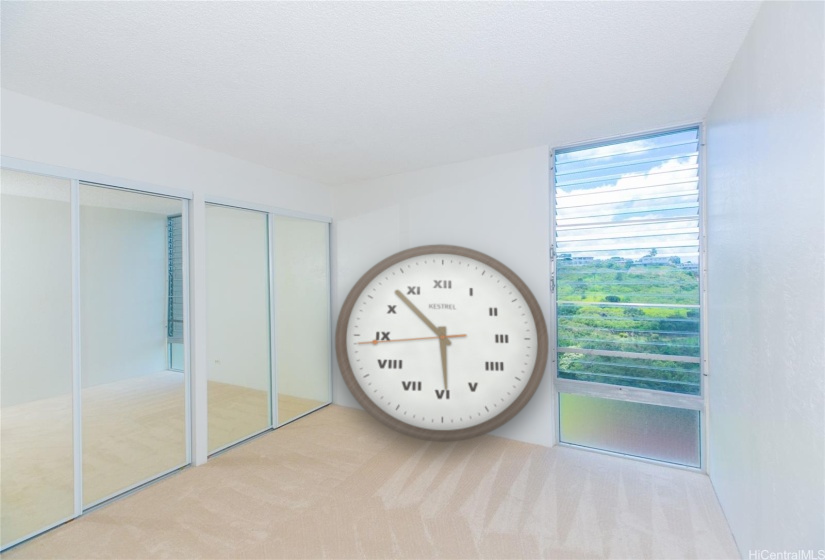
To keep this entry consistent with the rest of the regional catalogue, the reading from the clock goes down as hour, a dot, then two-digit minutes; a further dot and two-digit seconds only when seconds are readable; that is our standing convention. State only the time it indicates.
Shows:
5.52.44
